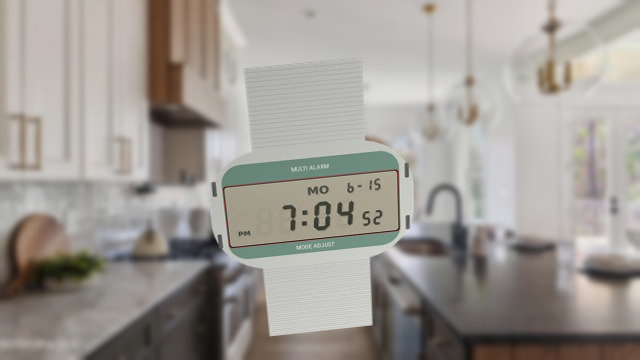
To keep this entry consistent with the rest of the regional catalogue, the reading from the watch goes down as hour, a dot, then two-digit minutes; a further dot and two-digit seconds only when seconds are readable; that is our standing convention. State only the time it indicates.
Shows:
7.04.52
